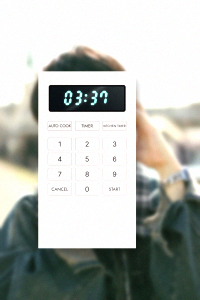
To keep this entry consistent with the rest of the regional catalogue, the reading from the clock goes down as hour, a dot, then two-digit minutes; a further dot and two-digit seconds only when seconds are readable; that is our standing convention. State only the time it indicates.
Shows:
3.37
